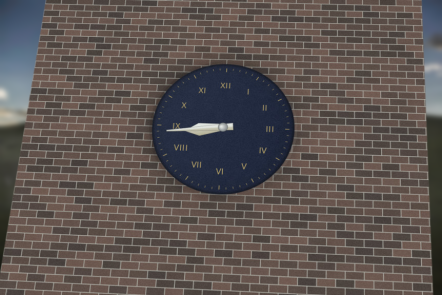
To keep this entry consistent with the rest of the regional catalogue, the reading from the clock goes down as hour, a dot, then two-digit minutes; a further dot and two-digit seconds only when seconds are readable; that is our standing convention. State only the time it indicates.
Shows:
8.44
